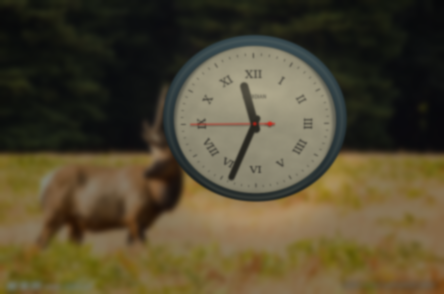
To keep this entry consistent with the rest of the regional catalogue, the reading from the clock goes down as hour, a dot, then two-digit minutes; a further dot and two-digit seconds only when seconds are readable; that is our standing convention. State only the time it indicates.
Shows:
11.33.45
